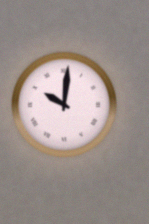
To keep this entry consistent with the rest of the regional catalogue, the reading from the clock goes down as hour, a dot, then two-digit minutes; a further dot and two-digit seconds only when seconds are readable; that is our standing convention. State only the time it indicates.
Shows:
10.01
